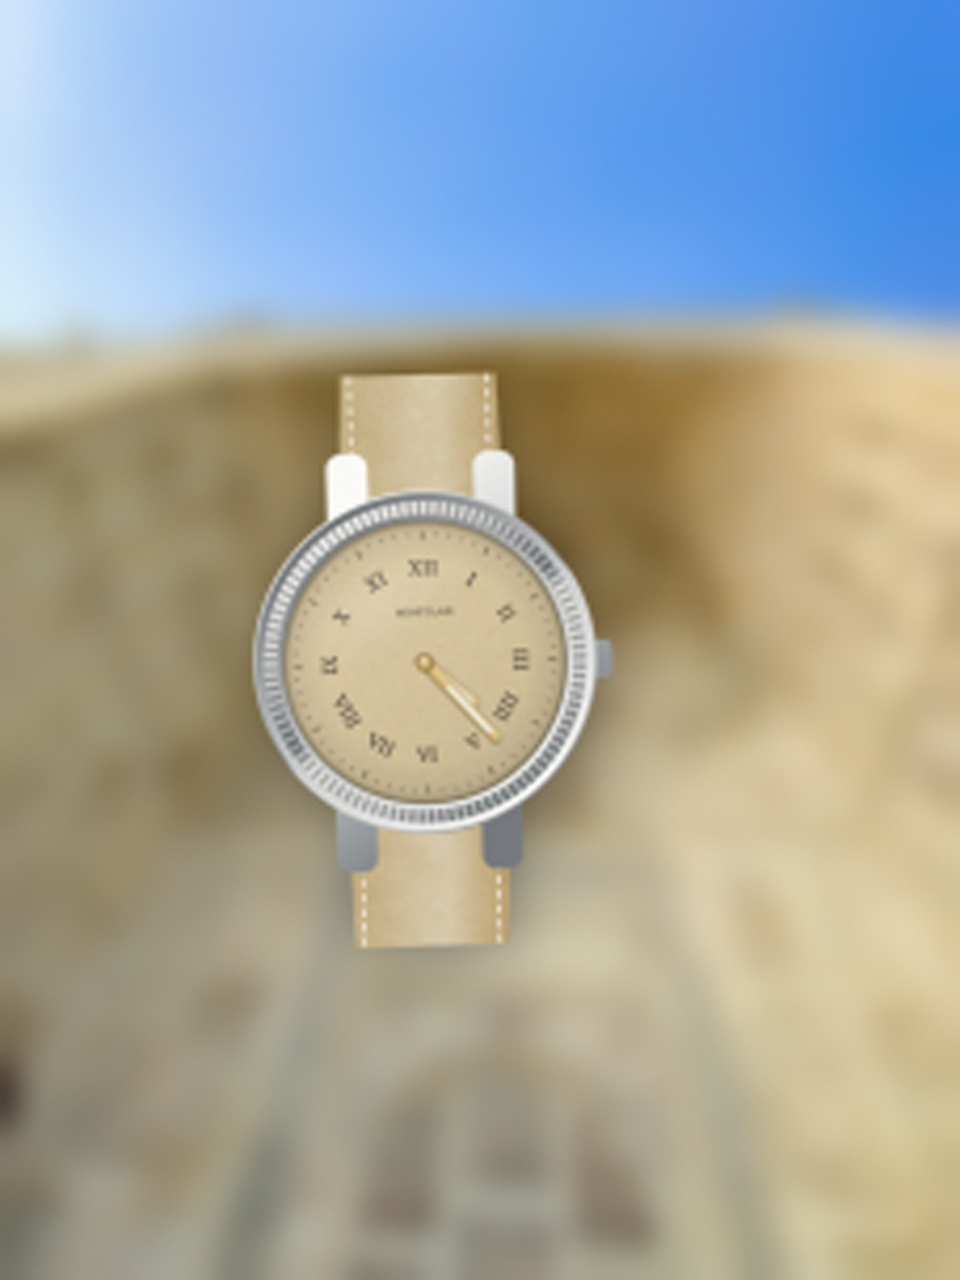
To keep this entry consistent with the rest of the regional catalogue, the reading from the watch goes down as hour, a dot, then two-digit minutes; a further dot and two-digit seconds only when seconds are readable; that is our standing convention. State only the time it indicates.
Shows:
4.23
